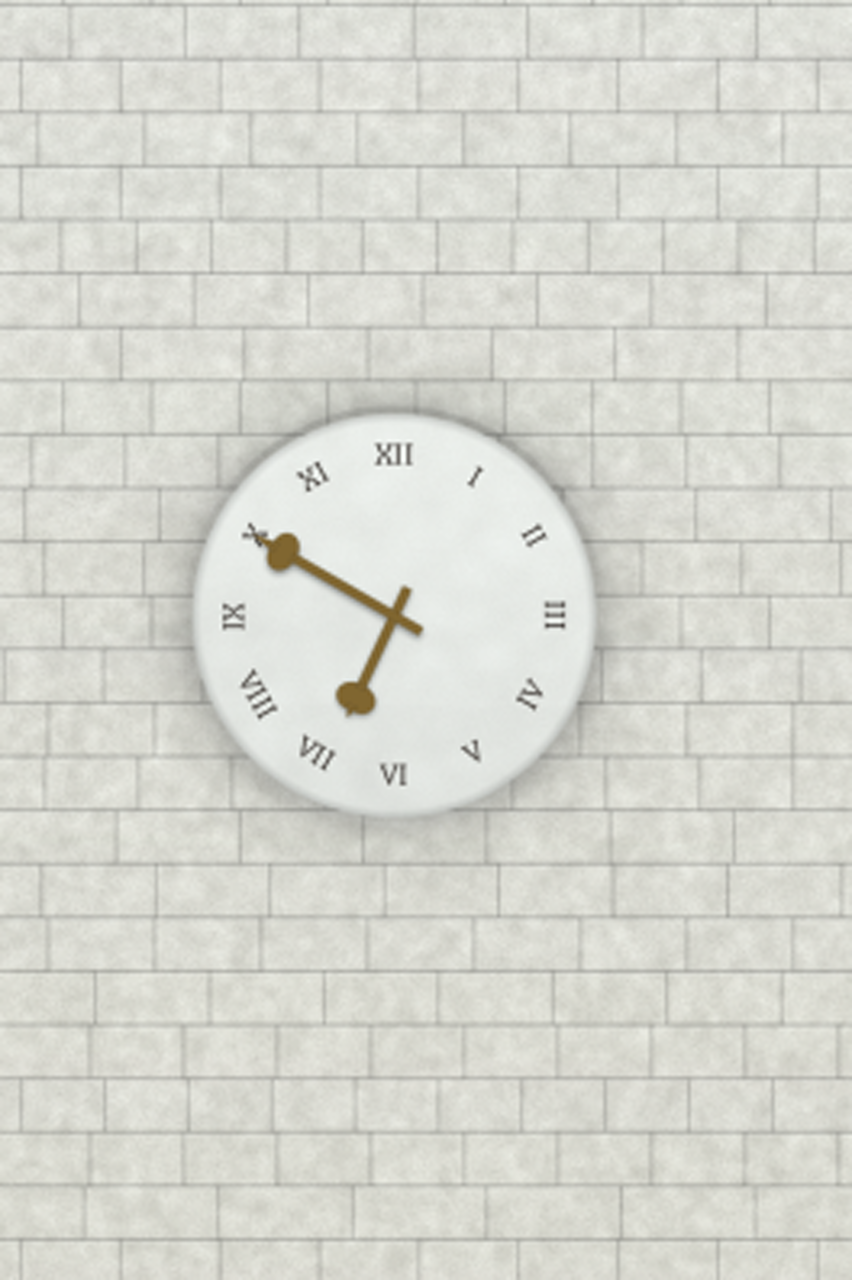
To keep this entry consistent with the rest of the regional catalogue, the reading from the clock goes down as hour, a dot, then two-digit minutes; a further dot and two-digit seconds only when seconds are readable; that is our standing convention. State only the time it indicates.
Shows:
6.50
